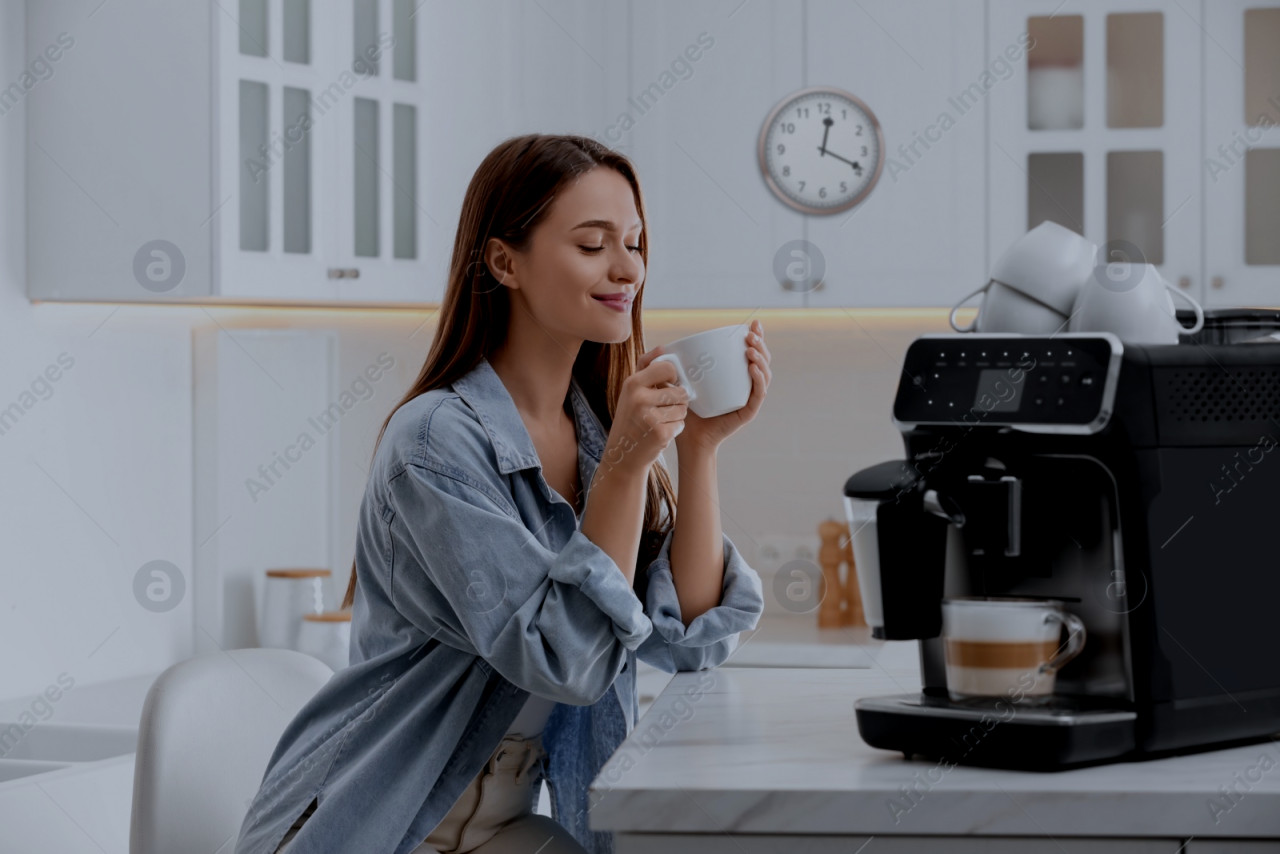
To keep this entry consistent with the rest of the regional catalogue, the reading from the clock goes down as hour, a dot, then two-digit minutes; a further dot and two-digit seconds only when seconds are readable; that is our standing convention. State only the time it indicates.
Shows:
12.19
